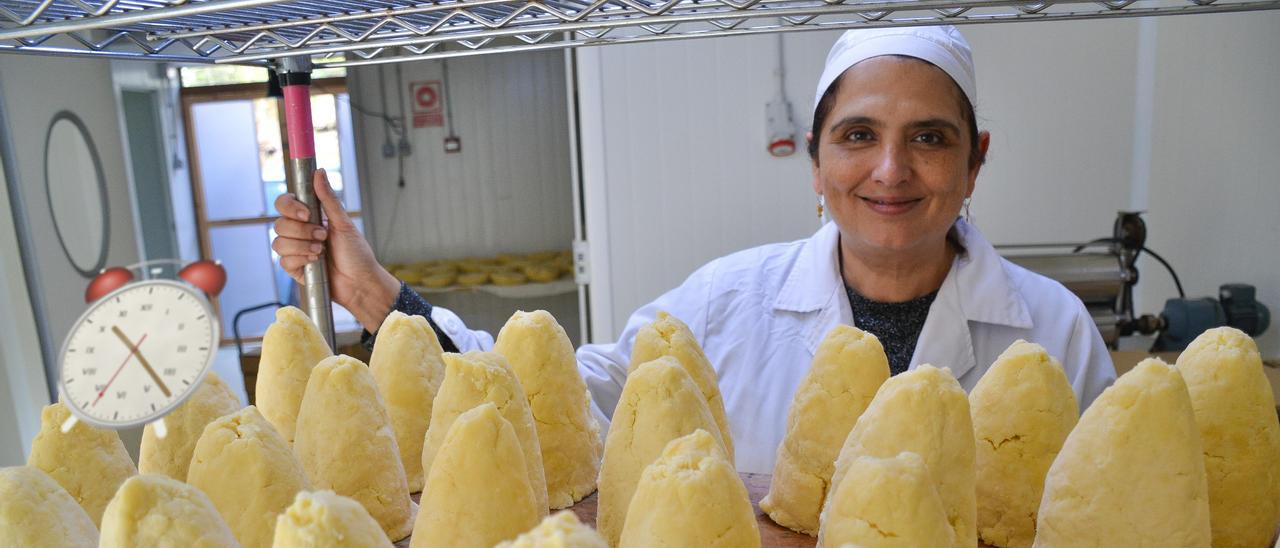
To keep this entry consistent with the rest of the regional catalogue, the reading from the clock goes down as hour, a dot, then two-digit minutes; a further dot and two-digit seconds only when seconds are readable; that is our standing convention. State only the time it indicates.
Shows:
10.22.34
